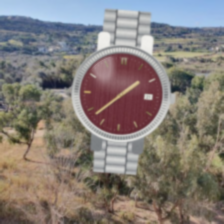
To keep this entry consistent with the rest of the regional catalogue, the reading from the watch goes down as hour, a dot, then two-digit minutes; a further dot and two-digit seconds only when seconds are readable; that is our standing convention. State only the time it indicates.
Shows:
1.38
